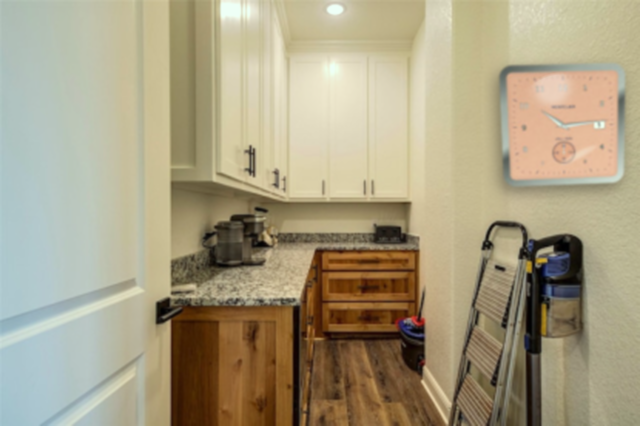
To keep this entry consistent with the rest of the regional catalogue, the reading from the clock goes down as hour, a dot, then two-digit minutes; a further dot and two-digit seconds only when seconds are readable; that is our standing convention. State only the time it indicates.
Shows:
10.14
